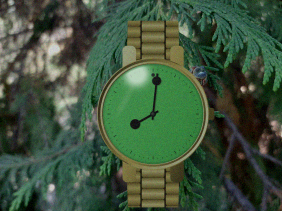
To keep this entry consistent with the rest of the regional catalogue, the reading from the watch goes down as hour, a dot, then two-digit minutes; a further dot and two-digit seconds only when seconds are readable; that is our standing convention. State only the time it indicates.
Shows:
8.01
